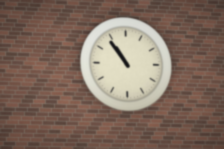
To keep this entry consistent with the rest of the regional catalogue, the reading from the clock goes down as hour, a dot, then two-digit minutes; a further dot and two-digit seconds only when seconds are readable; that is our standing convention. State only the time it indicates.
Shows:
10.54
